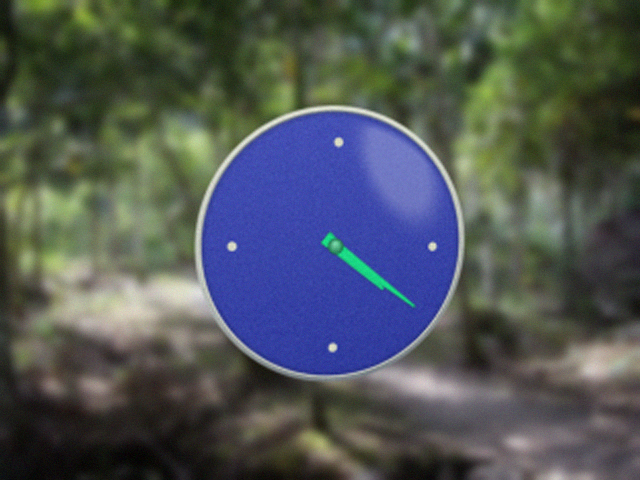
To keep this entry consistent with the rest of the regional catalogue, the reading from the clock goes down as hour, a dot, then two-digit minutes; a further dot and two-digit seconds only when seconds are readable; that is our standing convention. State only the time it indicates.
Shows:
4.21
